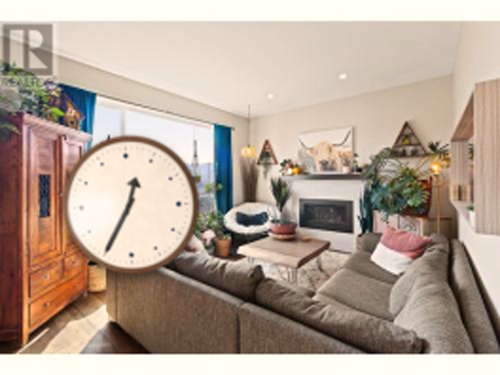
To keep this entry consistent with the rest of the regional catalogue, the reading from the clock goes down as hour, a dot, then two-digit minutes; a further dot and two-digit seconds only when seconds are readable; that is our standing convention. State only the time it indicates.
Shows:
12.35
